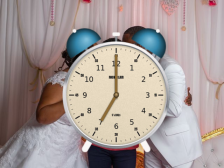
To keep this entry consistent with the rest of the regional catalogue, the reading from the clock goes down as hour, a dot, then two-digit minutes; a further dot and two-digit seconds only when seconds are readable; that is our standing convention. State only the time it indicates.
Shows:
7.00
